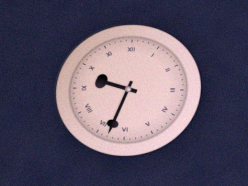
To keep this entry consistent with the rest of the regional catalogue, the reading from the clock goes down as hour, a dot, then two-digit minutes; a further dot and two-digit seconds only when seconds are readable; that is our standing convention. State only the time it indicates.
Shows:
9.33
